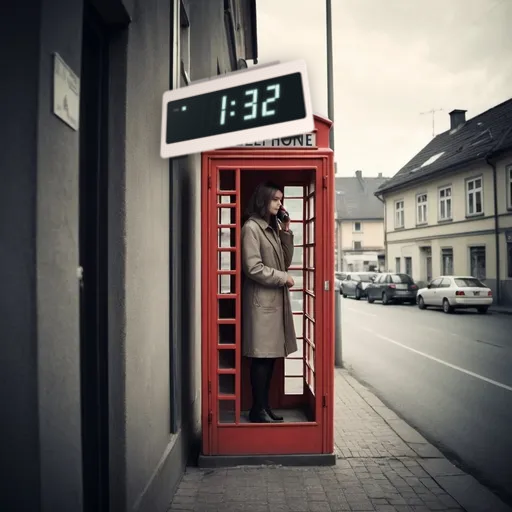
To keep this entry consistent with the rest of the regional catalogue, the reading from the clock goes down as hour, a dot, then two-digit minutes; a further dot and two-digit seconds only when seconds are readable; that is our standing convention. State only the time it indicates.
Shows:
1.32
